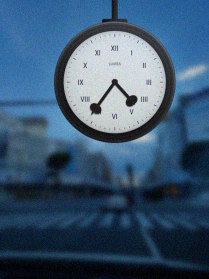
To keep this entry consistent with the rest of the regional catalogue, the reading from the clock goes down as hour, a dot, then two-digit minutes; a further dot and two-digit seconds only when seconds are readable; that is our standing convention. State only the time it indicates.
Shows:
4.36
